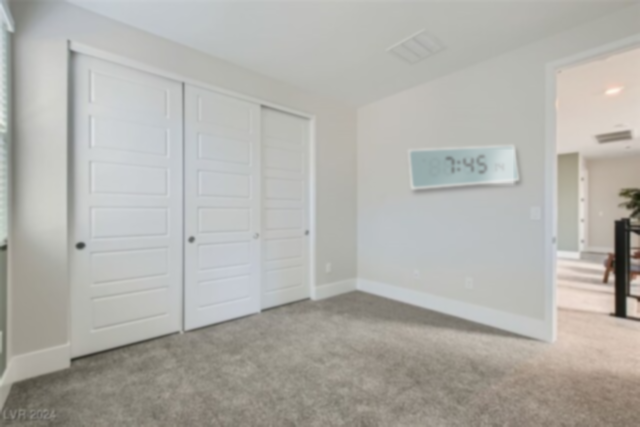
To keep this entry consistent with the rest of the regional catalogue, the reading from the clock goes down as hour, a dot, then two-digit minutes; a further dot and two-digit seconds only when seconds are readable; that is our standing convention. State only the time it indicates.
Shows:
7.45
